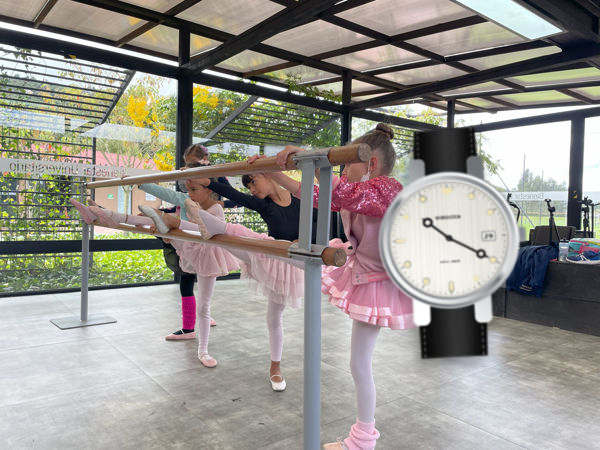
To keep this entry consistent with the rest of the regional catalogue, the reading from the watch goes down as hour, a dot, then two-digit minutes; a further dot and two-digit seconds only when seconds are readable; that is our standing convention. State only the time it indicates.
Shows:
10.20
